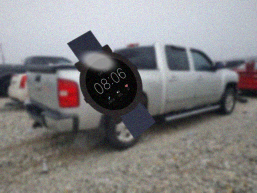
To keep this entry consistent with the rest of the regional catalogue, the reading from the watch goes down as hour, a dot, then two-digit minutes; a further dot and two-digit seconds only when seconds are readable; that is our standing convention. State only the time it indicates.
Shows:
8.06
